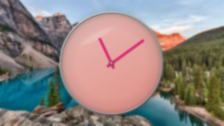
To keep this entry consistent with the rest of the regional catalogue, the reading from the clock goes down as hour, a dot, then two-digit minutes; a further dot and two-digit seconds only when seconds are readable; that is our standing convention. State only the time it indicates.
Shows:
11.09
